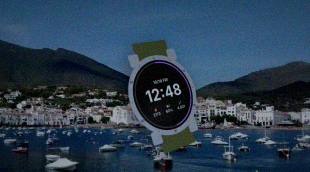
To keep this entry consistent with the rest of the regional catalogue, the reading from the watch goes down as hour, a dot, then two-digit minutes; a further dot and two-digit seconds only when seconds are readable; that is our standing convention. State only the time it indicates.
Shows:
12.48
